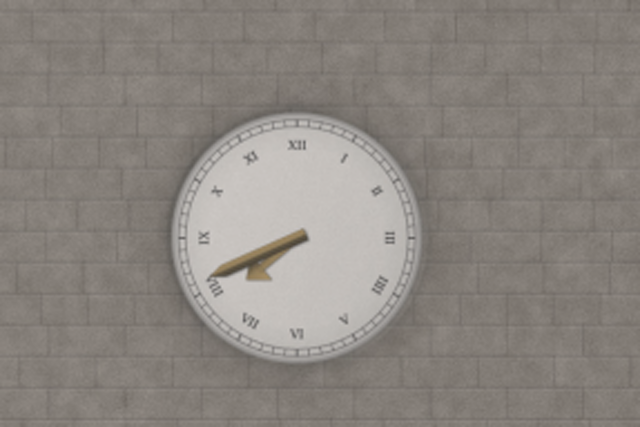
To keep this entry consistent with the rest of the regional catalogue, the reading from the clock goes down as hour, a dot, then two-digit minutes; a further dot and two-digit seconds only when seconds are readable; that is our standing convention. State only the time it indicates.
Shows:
7.41
